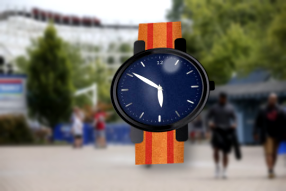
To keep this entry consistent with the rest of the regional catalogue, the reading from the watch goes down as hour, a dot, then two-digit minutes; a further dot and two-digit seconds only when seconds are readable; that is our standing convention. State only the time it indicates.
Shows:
5.51
